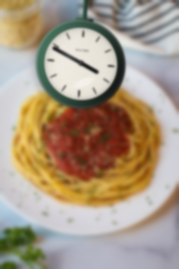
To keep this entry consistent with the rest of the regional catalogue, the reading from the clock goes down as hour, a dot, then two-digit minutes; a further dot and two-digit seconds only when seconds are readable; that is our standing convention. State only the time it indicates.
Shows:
3.49
